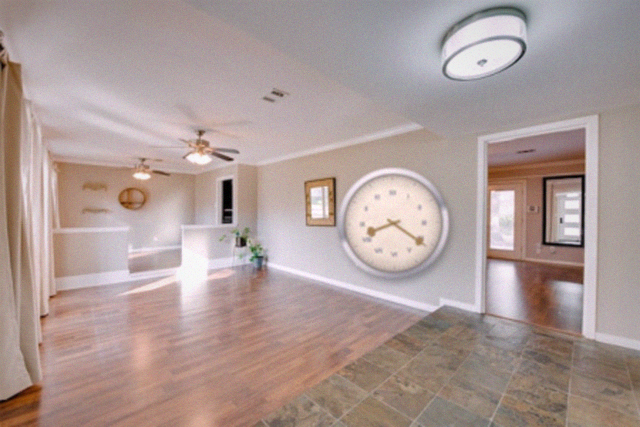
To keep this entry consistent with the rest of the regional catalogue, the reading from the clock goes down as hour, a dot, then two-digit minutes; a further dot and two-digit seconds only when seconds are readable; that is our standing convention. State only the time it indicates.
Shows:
8.21
